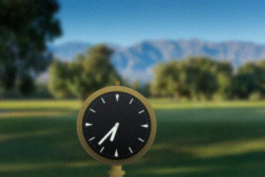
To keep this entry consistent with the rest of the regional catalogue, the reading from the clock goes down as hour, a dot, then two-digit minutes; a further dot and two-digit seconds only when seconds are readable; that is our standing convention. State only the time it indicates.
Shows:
6.37
